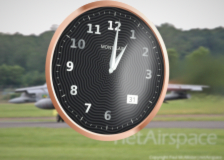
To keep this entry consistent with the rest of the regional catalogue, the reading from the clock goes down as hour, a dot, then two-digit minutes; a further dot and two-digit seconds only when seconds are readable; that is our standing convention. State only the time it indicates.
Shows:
1.01
